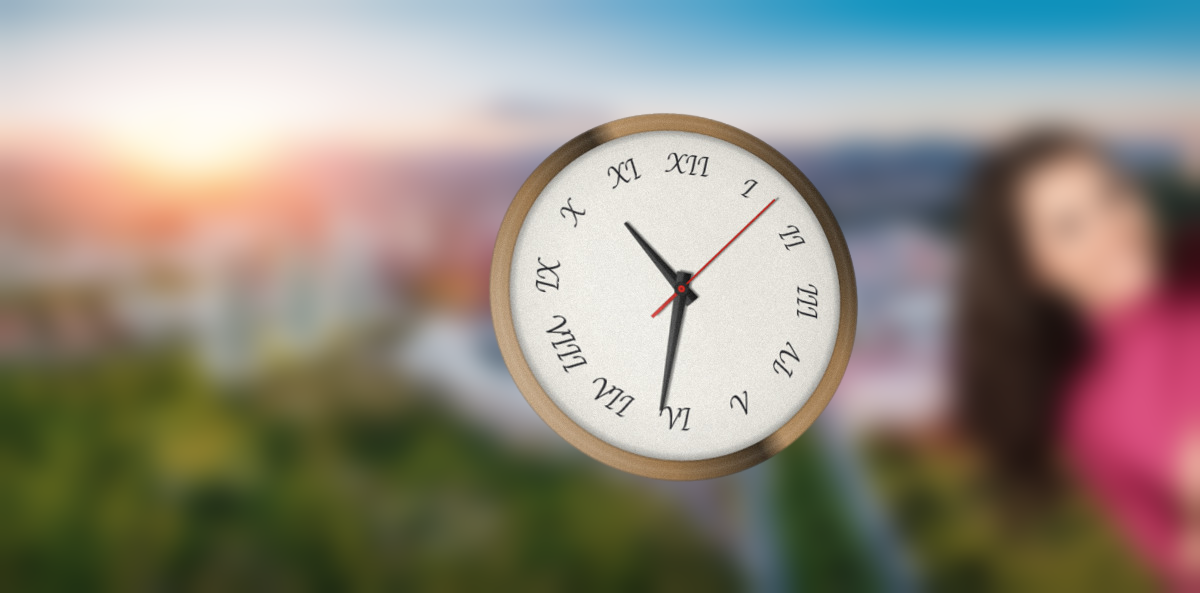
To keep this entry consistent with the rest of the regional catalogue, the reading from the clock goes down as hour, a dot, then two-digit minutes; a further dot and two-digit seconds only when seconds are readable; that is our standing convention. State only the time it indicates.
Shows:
10.31.07
